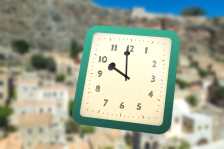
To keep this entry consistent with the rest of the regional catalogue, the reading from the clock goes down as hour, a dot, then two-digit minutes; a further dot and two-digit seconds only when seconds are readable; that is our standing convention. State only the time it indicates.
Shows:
9.59
